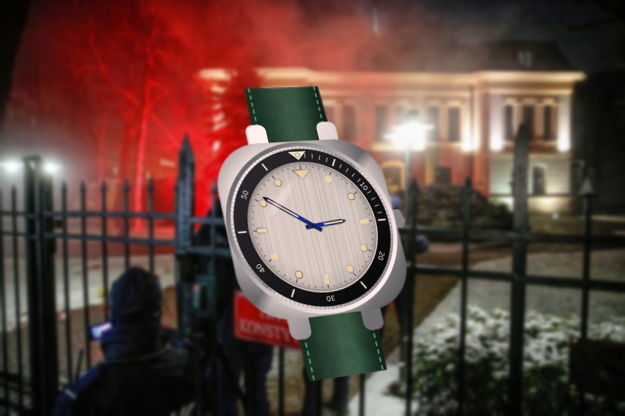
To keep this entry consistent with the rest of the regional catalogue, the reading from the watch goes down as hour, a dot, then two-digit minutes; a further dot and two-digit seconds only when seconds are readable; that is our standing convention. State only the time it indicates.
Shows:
2.51
